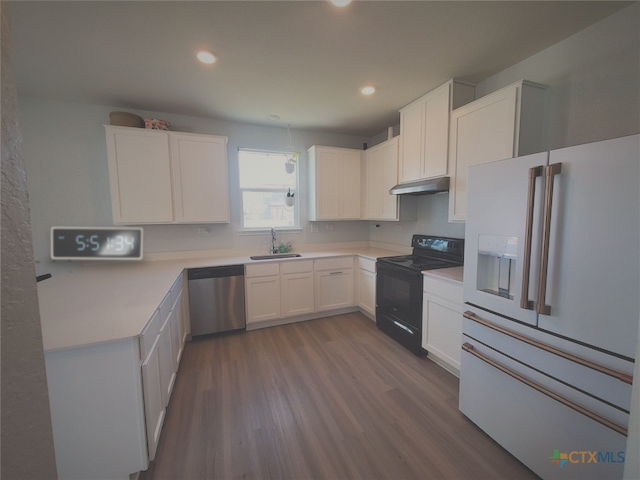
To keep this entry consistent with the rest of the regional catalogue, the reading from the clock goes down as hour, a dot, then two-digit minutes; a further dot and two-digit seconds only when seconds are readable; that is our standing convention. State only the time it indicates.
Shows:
5.51.34
